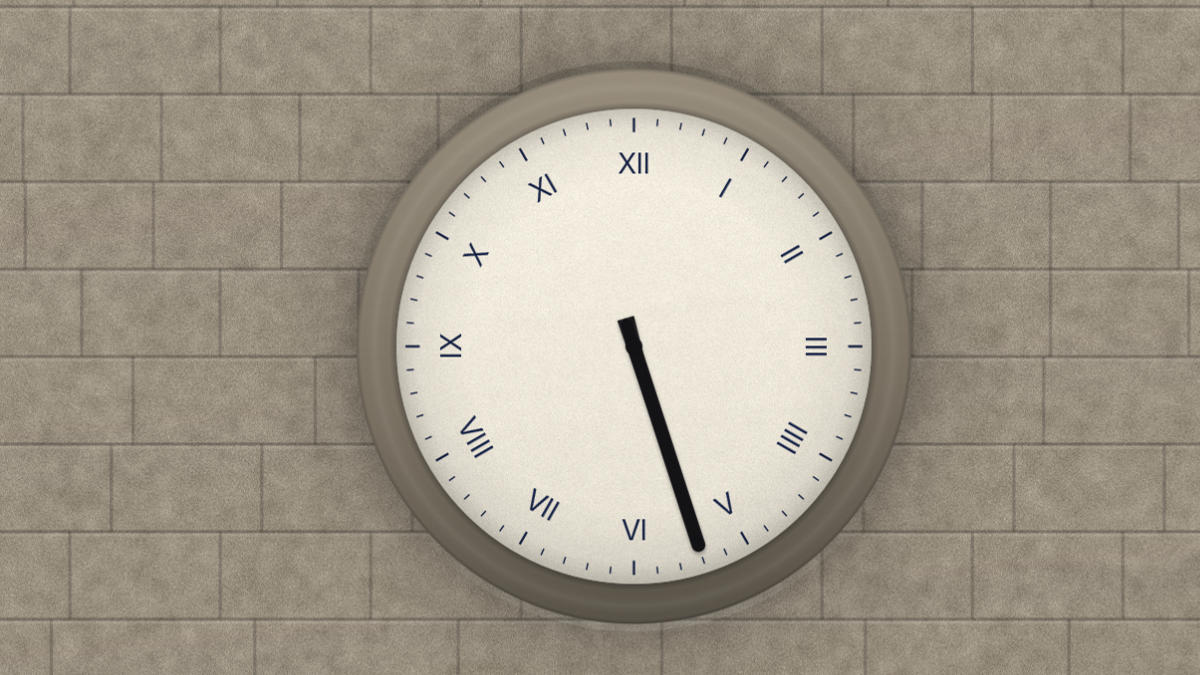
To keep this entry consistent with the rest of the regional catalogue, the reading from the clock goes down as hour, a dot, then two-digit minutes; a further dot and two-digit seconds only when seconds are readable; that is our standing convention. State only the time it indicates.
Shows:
5.27
